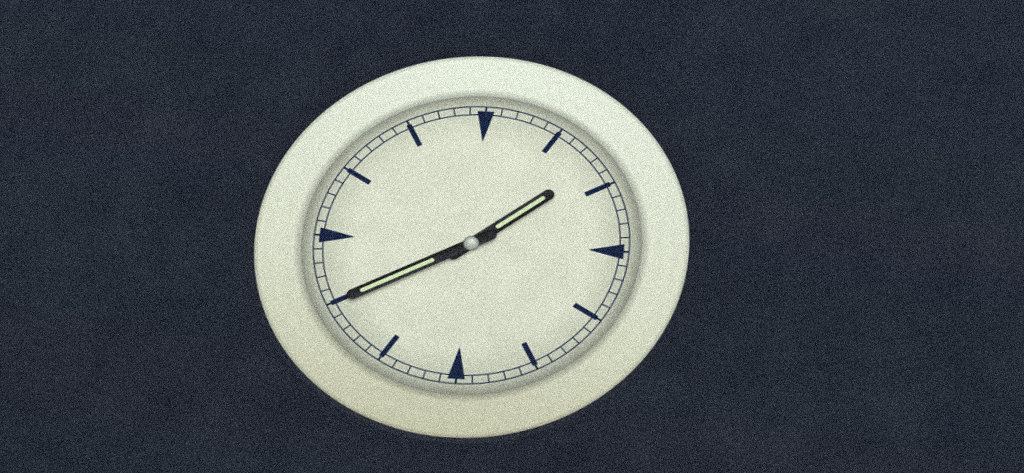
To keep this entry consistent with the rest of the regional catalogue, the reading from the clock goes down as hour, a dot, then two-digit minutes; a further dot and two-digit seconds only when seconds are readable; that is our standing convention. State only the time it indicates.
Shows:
1.40
